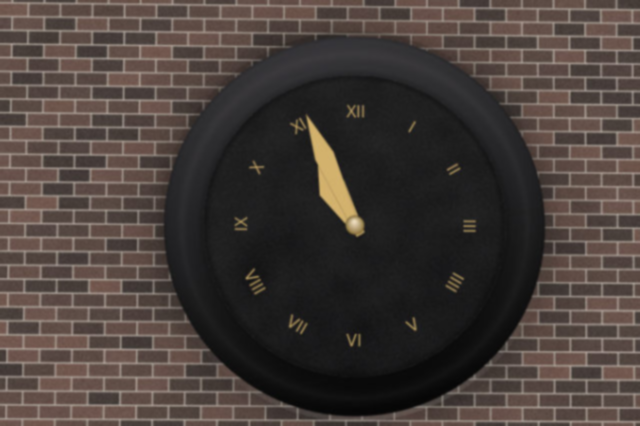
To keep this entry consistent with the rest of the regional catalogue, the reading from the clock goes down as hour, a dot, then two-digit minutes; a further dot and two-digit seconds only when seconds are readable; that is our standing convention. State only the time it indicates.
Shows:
10.56
